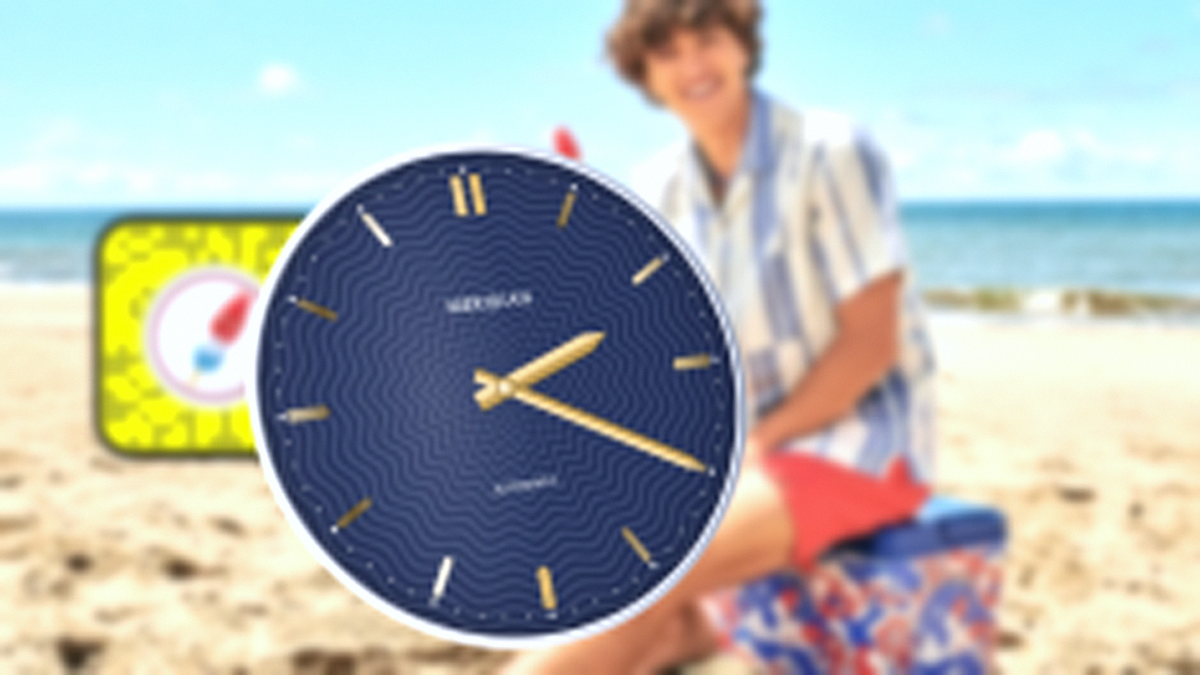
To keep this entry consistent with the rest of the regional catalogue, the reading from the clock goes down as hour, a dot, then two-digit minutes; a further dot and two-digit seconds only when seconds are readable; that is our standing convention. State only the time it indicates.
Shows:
2.20
